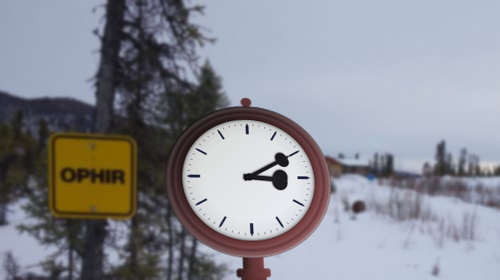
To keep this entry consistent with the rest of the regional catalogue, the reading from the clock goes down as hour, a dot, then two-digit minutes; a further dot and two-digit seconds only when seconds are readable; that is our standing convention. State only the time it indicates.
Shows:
3.10
